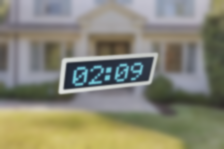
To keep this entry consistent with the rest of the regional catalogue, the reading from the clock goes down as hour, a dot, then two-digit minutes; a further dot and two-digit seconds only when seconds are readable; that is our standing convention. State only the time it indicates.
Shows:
2.09
